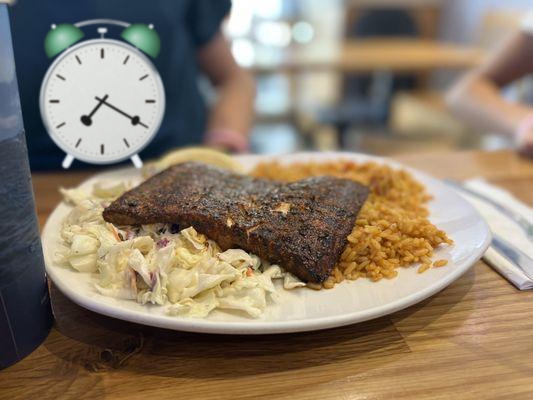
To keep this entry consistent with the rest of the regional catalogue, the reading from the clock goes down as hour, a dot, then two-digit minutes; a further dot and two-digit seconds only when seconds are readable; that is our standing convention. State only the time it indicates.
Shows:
7.20
